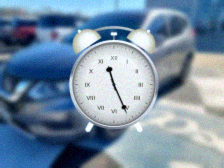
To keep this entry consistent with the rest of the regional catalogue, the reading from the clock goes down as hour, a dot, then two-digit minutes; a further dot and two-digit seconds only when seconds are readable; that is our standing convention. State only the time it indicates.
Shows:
11.26
